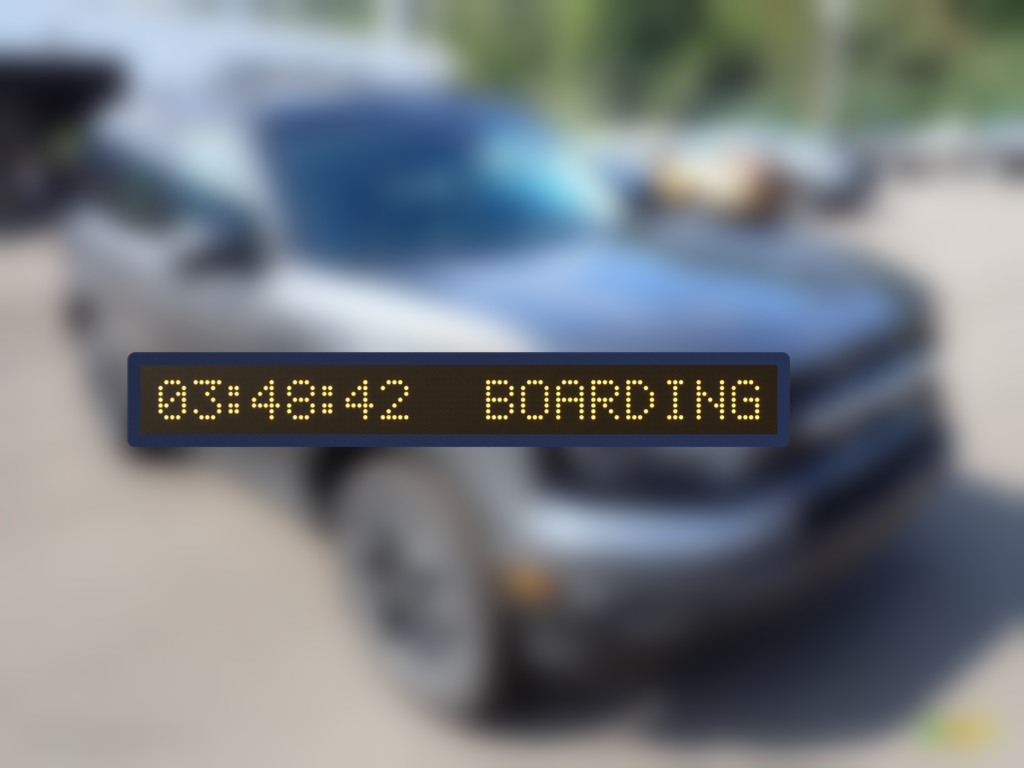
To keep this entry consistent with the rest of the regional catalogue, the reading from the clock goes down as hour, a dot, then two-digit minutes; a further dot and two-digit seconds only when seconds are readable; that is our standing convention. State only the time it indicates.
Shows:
3.48.42
